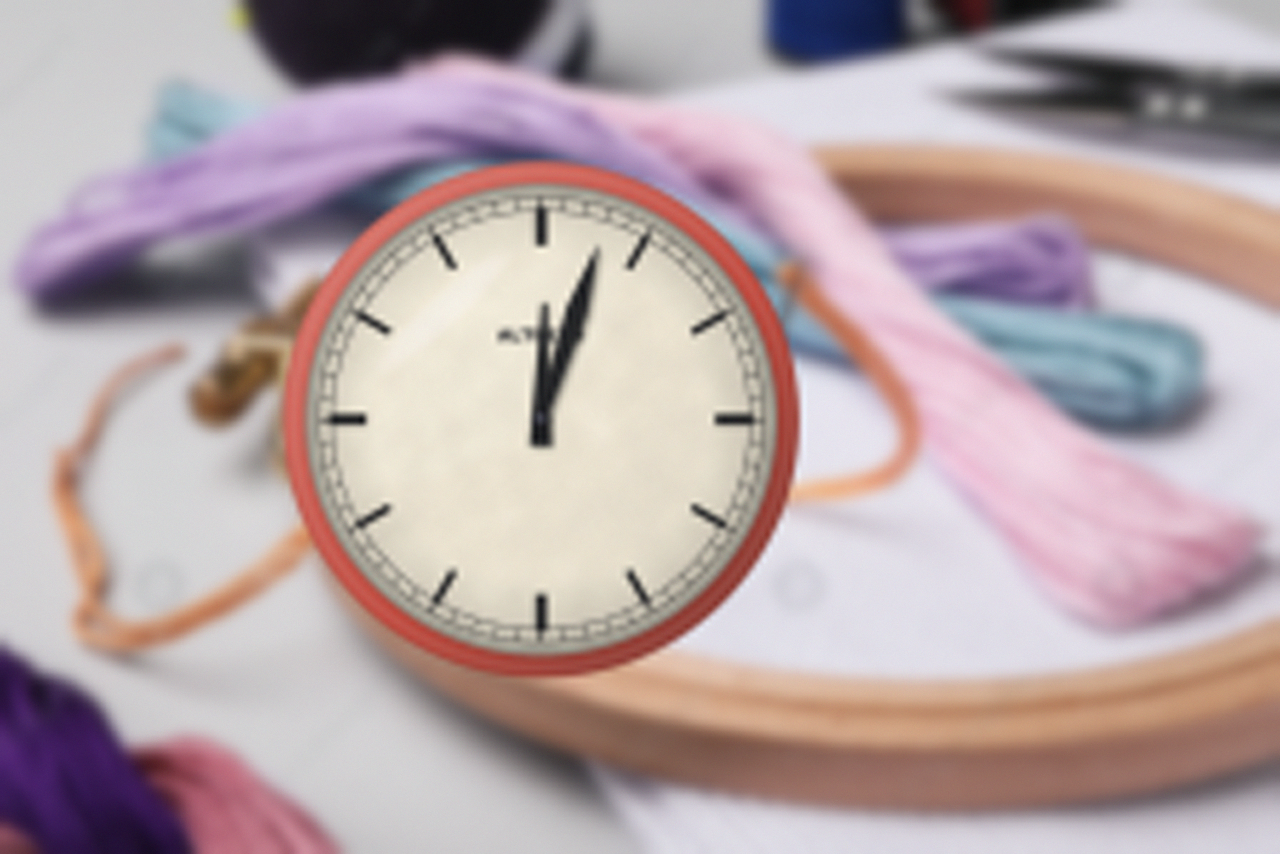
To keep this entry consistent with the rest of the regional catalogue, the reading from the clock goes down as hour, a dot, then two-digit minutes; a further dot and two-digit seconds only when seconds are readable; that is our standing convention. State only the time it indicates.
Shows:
12.03
